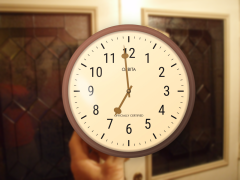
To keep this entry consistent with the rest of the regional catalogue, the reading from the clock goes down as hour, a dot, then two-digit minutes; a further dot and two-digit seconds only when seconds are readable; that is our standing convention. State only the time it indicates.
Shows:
6.59
